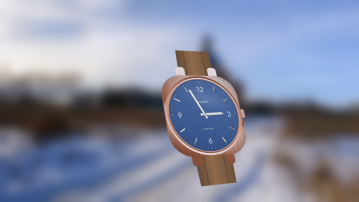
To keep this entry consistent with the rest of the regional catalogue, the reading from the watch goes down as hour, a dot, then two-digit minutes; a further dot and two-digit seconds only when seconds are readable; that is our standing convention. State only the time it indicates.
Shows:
2.56
